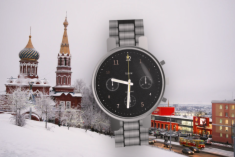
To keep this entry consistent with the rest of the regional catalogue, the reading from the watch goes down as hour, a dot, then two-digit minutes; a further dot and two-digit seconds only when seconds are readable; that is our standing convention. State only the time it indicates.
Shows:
9.31
